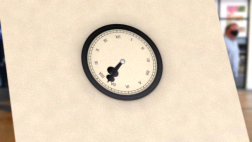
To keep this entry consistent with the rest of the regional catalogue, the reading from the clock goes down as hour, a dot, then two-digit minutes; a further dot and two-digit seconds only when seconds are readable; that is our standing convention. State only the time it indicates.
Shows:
7.37
